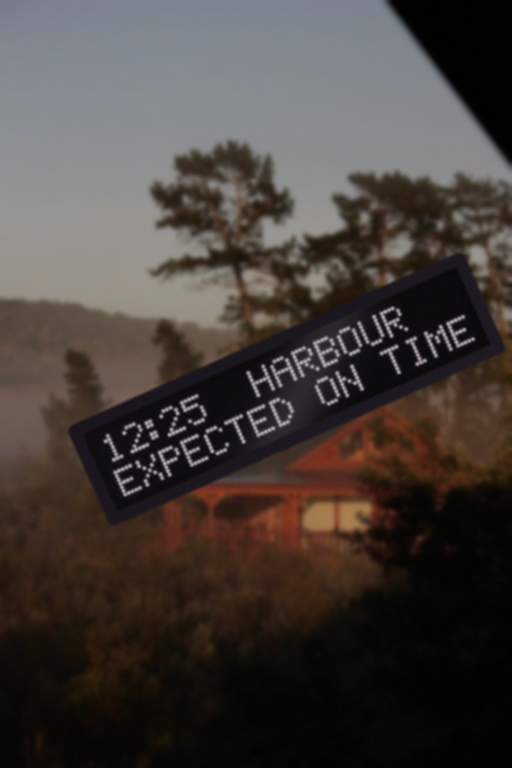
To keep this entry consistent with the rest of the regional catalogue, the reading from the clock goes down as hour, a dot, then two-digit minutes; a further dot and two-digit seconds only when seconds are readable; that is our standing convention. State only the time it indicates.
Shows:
12.25
